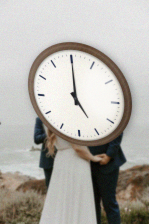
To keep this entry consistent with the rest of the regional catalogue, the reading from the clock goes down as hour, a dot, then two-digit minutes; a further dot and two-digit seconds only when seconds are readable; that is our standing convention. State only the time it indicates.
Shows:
5.00
